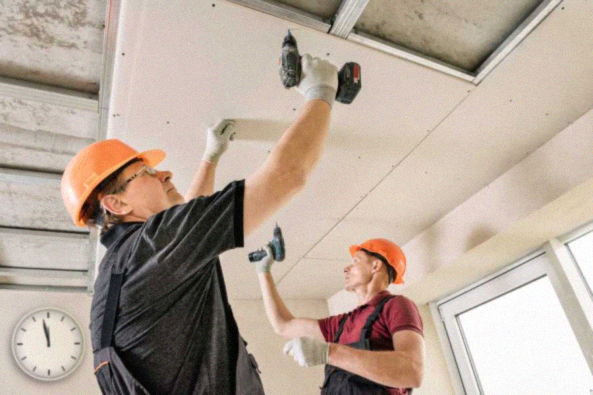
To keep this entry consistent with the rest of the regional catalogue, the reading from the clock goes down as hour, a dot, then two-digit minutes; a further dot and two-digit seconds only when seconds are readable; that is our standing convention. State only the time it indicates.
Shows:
11.58
